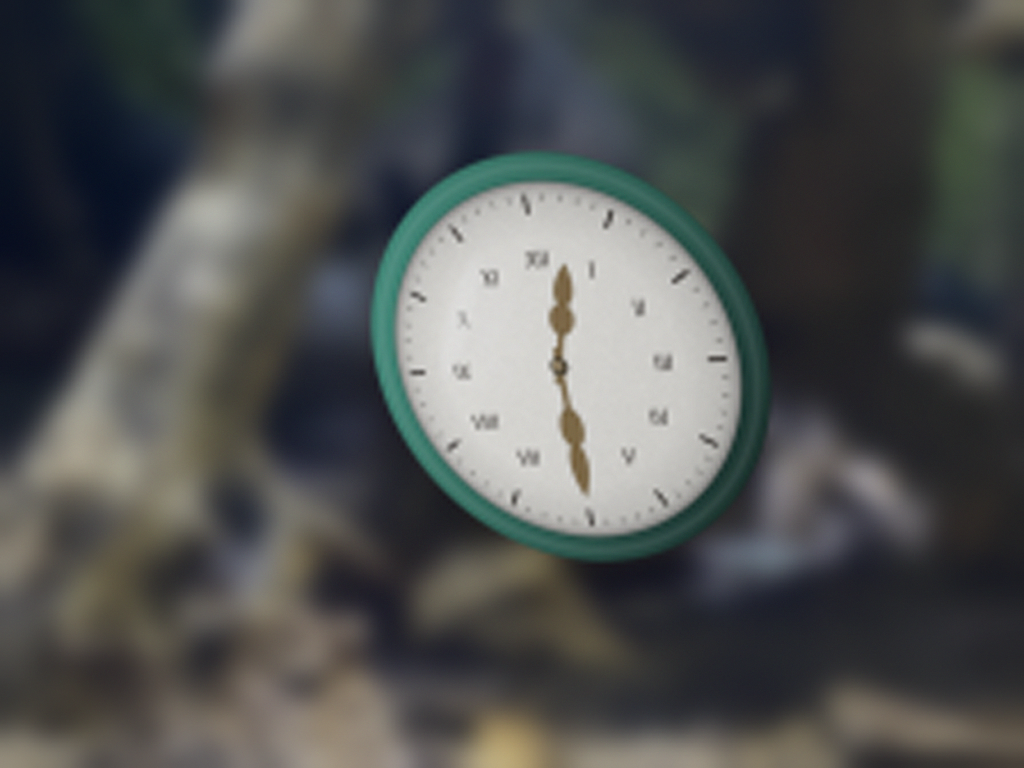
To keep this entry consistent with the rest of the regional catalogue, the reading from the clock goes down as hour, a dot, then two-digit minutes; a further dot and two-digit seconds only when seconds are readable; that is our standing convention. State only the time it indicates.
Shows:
12.30
